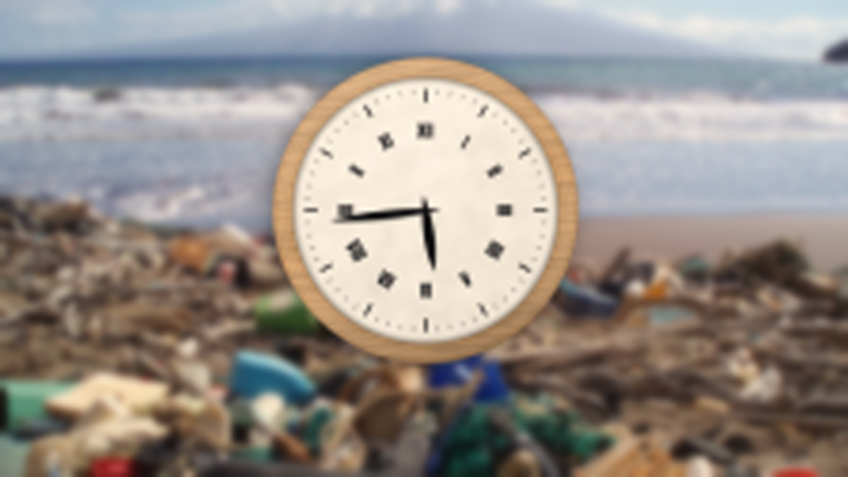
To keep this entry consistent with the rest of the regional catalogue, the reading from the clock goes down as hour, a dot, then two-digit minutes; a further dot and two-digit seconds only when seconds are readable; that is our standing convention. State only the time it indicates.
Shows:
5.44
